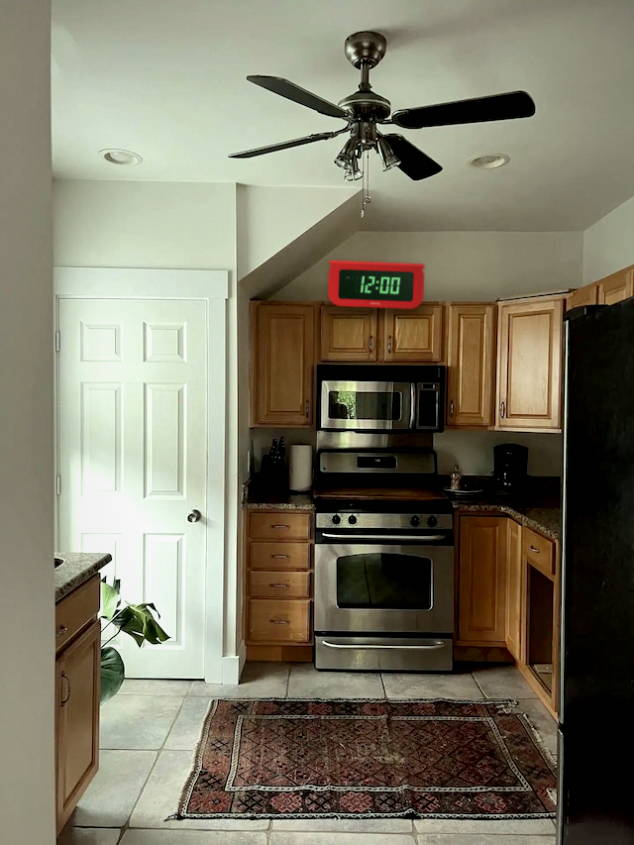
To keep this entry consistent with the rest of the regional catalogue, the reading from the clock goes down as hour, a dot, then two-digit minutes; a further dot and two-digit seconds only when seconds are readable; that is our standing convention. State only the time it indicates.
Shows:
12.00
